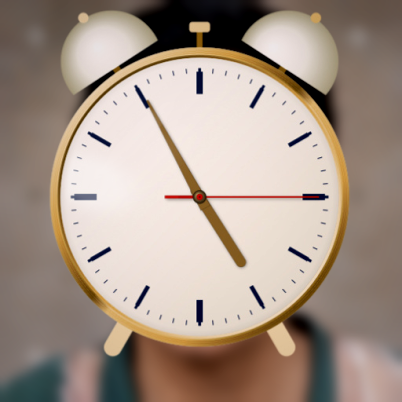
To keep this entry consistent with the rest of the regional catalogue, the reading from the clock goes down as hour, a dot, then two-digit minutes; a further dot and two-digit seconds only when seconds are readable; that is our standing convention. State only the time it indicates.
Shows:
4.55.15
